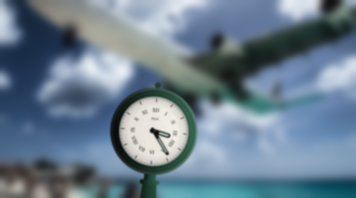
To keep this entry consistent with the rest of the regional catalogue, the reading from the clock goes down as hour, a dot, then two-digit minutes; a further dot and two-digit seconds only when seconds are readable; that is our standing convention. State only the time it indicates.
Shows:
3.24
